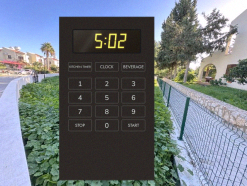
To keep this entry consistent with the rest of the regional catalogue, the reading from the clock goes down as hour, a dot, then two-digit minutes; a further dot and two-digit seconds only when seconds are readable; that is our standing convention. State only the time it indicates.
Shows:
5.02
